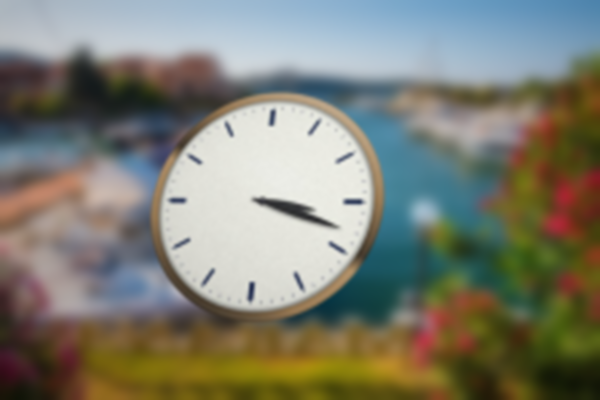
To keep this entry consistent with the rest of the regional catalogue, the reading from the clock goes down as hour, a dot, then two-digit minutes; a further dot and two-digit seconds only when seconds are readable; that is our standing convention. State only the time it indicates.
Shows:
3.18
